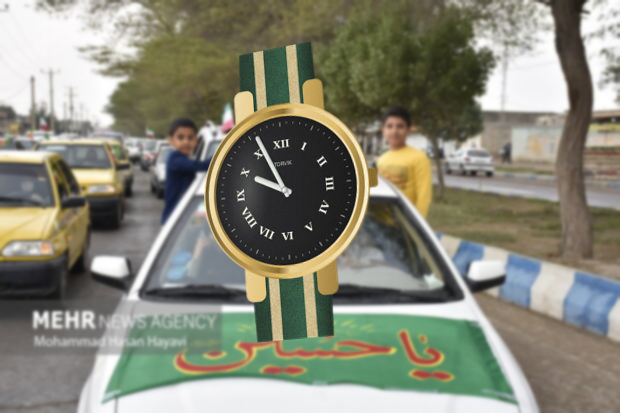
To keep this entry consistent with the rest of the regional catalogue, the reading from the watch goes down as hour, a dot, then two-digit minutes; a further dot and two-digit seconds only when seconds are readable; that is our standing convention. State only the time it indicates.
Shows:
9.56
